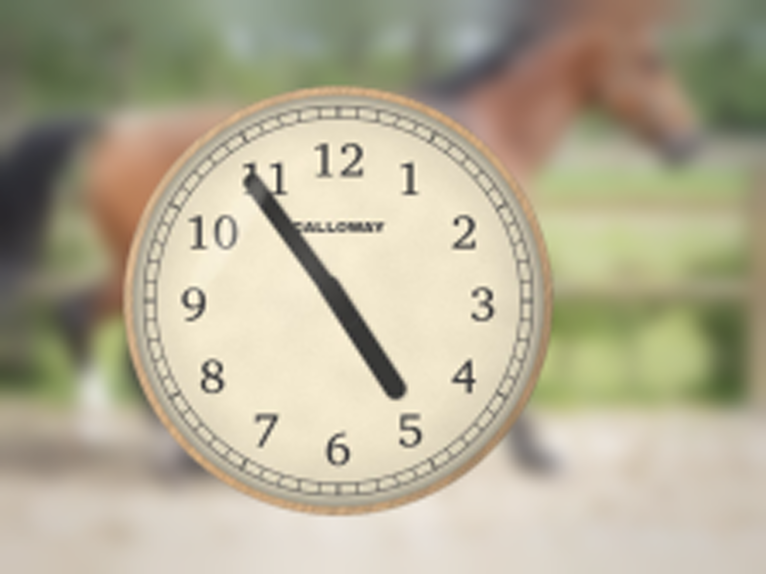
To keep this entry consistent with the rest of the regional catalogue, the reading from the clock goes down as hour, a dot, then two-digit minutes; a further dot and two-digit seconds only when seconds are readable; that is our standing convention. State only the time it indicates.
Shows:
4.54
